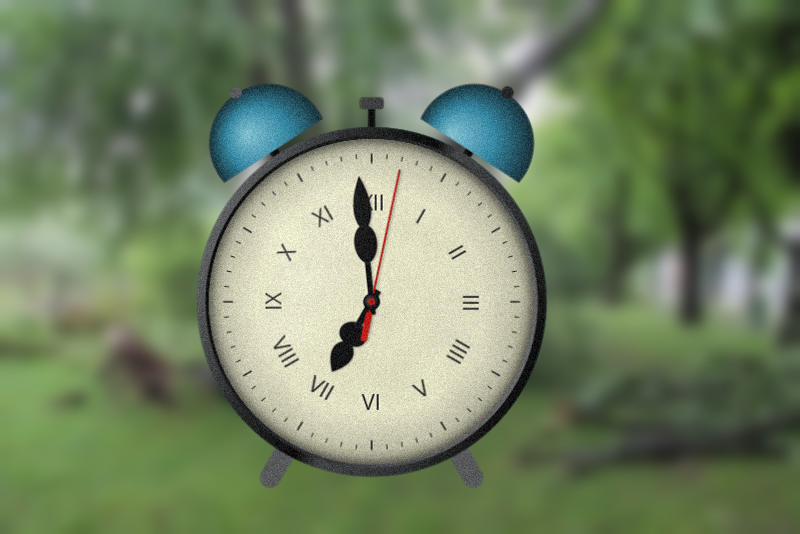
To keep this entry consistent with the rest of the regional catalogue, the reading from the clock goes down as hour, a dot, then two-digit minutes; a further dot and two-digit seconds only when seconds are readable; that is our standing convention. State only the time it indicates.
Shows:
6.59.02
